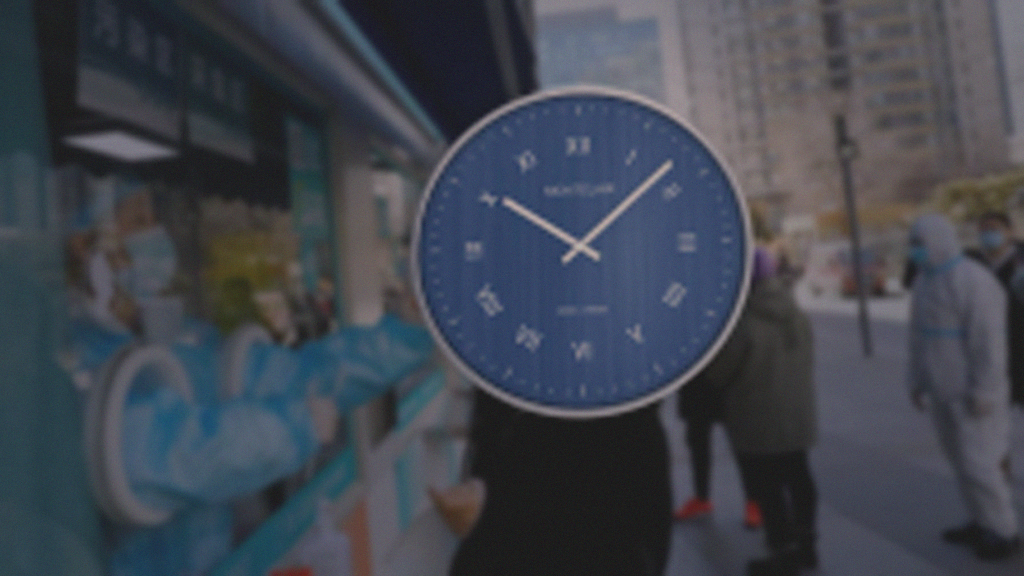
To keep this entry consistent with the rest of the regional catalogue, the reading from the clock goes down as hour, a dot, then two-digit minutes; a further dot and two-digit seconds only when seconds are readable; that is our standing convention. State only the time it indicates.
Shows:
10.08
